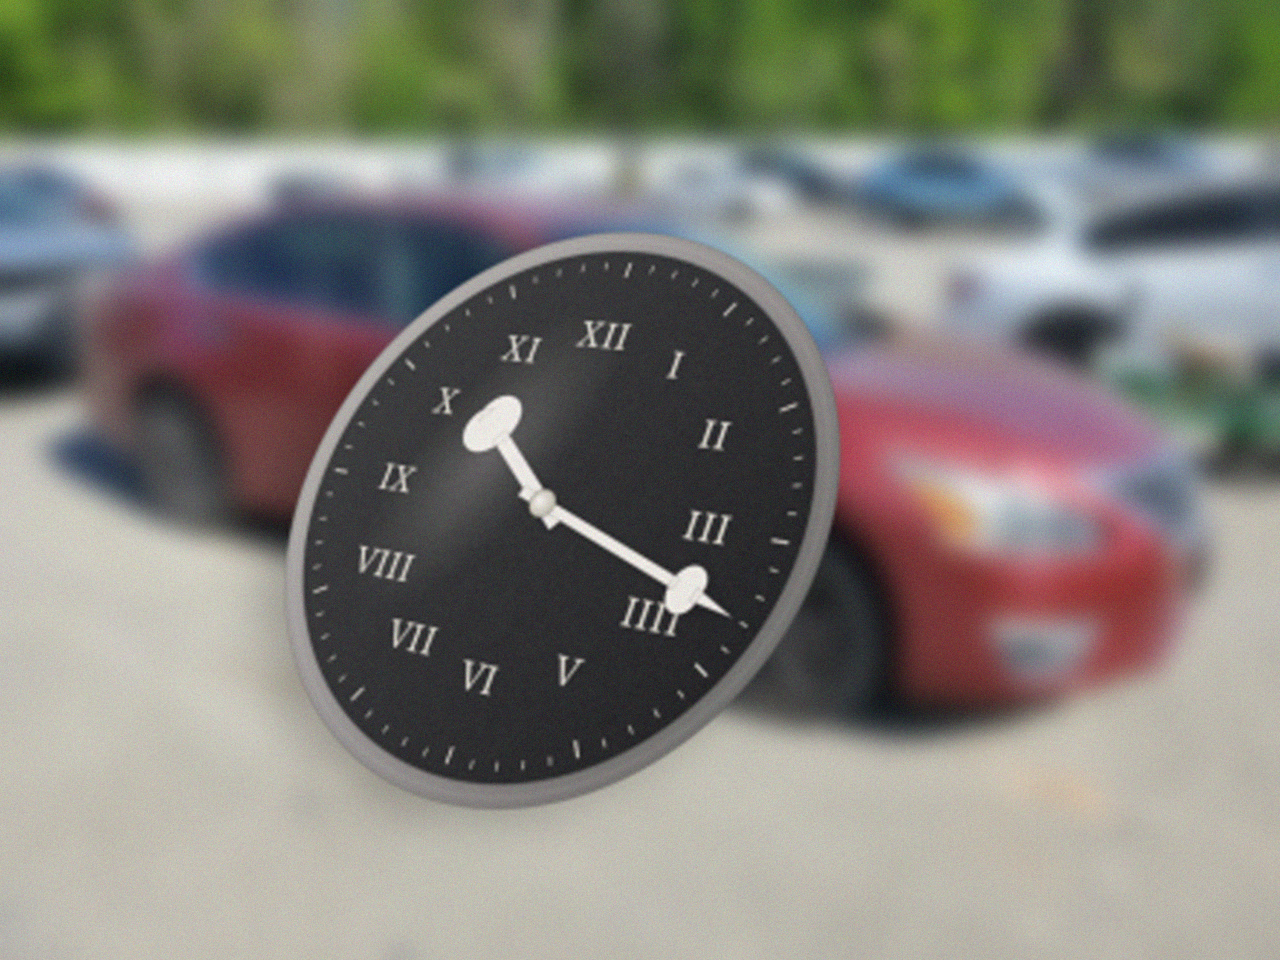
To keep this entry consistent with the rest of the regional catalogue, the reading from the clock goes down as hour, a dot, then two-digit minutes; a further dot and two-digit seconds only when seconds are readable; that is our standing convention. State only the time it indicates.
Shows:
10.18
